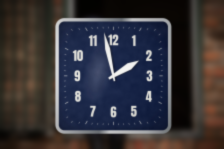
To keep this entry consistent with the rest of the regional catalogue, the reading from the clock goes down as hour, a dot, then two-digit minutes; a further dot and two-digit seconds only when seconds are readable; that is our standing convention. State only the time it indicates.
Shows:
1.58
